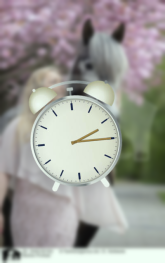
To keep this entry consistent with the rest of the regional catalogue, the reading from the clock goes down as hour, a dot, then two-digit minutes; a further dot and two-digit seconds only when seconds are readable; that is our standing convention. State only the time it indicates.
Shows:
2.15
